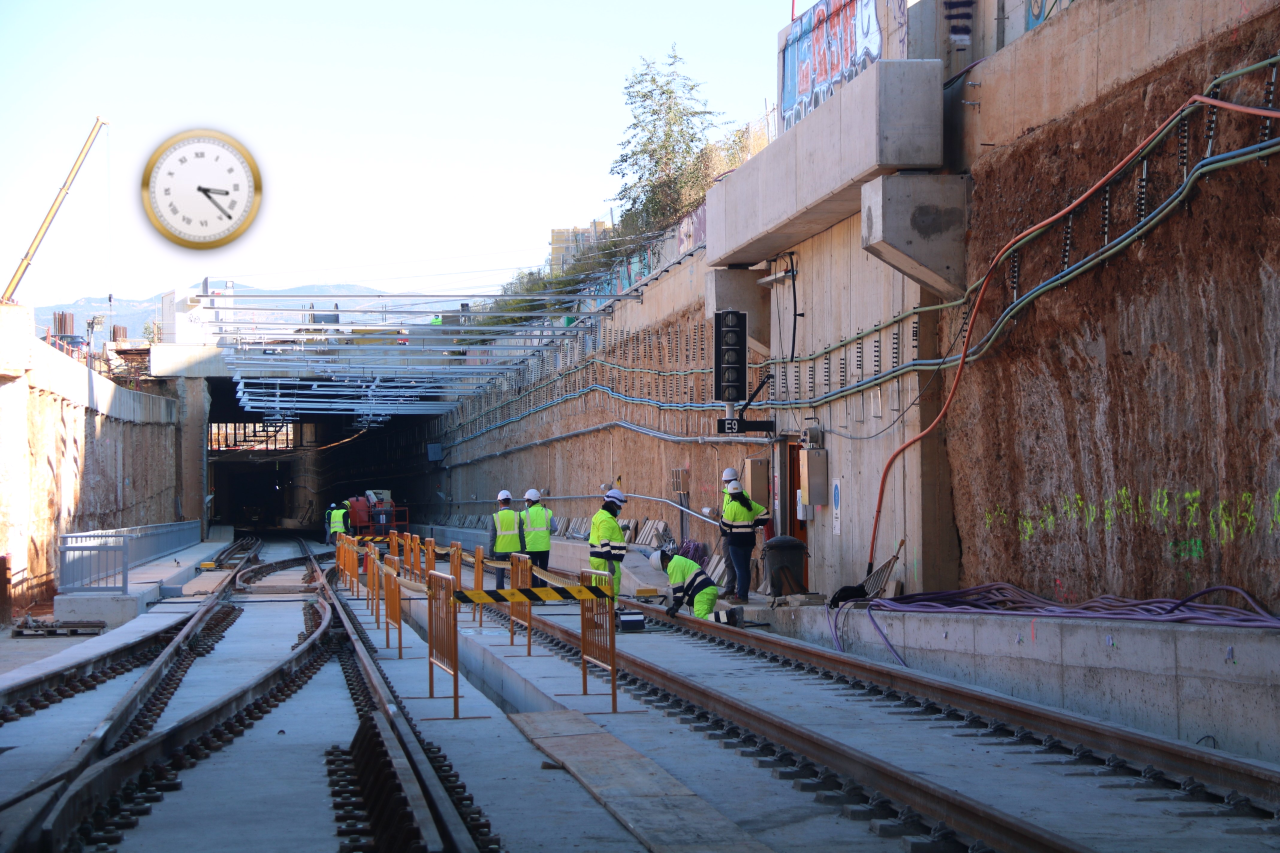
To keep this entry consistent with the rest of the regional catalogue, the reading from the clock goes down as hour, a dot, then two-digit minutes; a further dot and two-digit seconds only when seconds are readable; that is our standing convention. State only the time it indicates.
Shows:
3.23
